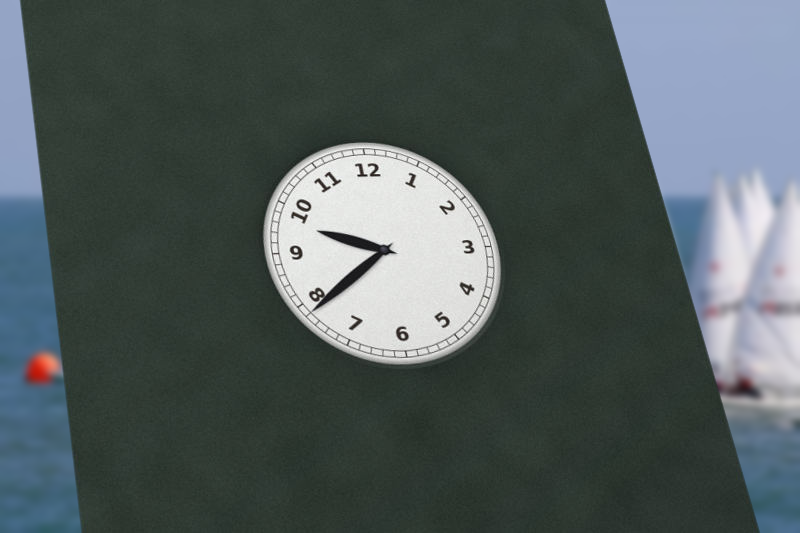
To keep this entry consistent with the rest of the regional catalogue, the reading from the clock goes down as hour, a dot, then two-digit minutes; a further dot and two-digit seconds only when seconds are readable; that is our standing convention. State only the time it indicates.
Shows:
9.39
